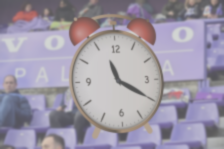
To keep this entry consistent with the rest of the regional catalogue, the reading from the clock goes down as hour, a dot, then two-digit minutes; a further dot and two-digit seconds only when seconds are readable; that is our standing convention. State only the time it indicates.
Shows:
11.20
